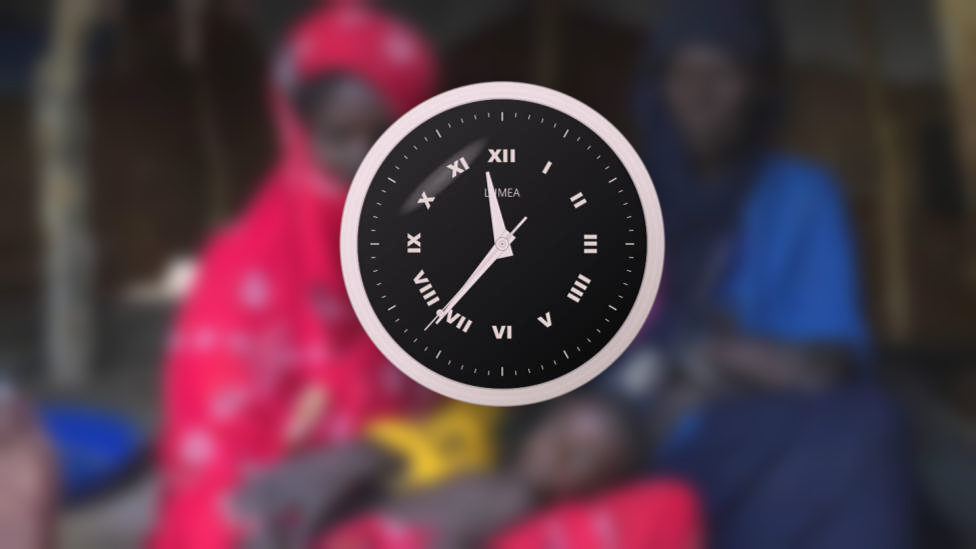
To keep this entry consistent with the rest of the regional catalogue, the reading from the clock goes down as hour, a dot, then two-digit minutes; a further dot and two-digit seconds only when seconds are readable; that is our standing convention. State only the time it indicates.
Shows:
11.36.37
